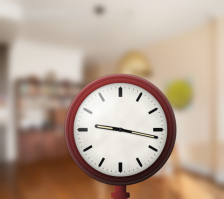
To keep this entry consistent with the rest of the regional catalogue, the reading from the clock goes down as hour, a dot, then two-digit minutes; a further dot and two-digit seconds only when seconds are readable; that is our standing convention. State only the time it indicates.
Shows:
9.17
